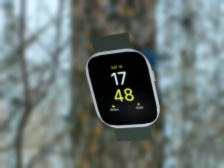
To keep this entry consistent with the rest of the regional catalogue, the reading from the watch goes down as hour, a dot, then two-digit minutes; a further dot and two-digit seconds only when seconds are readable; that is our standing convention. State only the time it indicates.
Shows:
17.48
